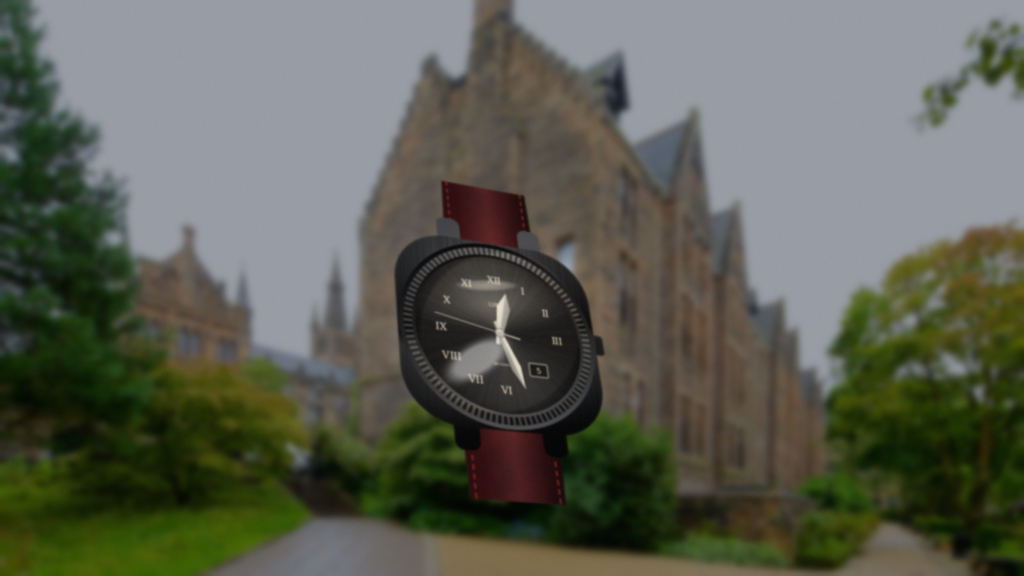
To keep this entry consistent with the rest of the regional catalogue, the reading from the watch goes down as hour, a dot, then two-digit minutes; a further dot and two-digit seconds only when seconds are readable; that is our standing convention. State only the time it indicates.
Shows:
12.26.47
